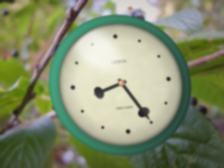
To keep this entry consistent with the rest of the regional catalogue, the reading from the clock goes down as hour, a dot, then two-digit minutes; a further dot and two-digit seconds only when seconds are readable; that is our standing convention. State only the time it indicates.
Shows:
8.25
